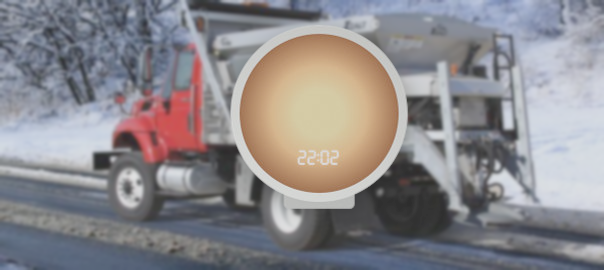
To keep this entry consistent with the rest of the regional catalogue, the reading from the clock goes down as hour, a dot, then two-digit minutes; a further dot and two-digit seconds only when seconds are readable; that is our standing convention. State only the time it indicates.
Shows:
22.02
